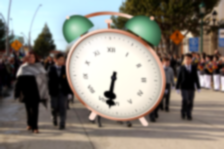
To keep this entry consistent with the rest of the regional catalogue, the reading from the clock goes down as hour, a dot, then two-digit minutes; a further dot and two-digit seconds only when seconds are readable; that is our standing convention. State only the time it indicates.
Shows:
6.32
